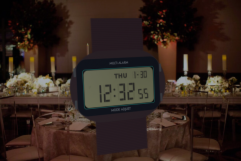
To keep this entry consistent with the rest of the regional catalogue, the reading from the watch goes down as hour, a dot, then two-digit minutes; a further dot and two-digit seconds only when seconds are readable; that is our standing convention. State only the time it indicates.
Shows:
12.32.55
